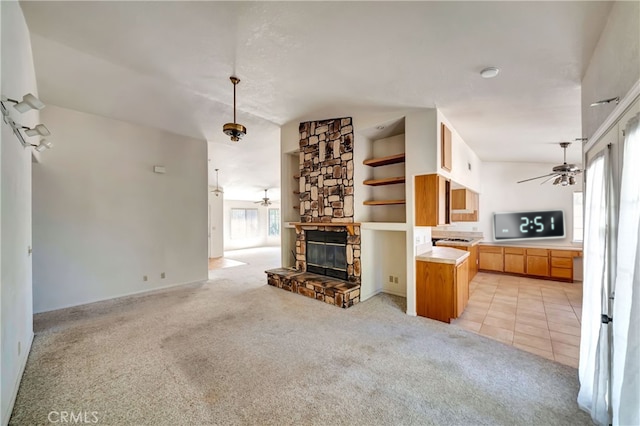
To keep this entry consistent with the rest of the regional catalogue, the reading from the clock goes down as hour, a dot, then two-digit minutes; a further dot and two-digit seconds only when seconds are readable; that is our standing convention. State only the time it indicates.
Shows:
2.51
